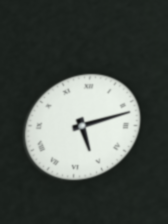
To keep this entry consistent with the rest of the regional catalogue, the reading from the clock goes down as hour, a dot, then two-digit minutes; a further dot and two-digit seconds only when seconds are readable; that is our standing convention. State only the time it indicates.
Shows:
5.12
